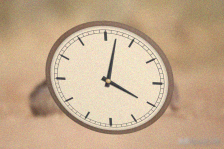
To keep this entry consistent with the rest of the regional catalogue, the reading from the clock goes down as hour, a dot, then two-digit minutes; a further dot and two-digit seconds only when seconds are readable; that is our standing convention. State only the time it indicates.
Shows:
4.02
